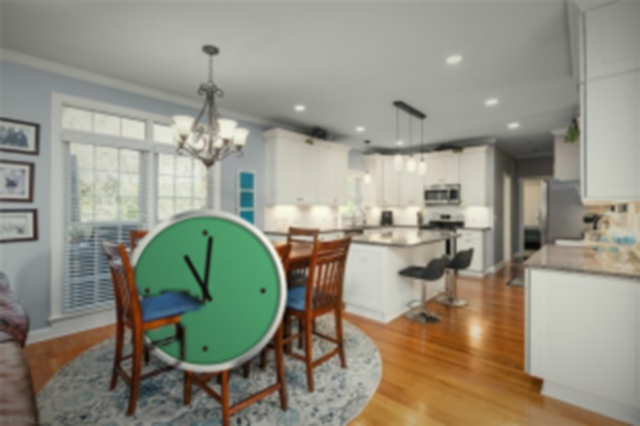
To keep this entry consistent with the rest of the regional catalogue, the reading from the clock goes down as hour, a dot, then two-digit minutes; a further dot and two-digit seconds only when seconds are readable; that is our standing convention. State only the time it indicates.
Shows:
11.01
